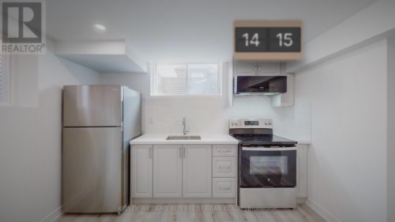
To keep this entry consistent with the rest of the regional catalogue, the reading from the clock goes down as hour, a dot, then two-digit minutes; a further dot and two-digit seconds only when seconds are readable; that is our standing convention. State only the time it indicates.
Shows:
14.15
